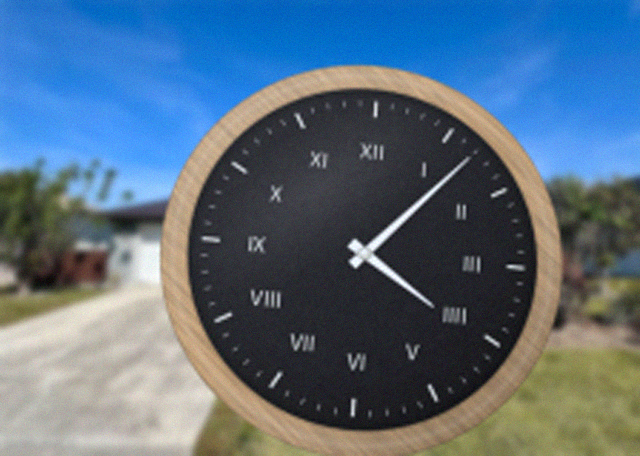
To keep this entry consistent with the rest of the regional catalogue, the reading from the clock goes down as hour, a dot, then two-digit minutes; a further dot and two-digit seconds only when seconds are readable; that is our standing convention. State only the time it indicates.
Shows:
4.07
